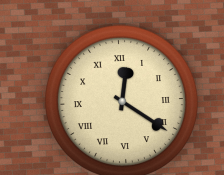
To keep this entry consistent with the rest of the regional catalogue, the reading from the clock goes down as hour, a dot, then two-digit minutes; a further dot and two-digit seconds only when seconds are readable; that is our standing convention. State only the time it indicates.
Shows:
12.21
